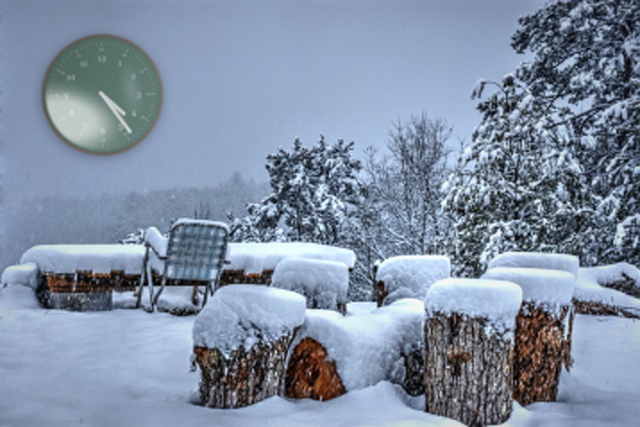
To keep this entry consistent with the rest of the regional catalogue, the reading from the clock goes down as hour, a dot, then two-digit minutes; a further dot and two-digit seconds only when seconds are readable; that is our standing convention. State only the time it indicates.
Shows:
4.24
